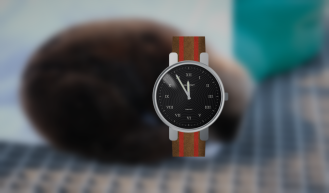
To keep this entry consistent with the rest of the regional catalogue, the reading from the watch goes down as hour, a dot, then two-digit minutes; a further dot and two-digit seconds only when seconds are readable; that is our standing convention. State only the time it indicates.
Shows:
11.55
